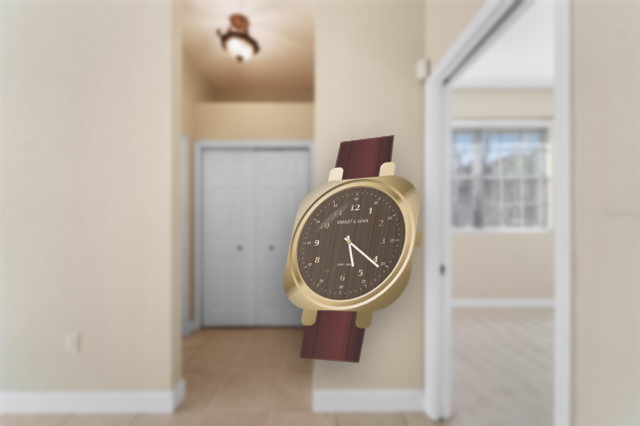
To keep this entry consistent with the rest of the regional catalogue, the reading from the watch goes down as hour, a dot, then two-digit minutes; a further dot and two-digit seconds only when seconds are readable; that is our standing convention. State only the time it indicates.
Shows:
5.21
